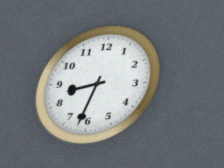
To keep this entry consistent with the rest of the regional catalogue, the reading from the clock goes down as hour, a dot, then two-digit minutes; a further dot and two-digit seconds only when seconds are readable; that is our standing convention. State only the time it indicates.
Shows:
8.32
